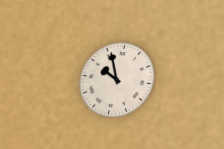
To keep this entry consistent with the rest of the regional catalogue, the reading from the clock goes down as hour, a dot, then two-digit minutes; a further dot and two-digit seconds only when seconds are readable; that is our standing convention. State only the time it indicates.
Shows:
9.56
